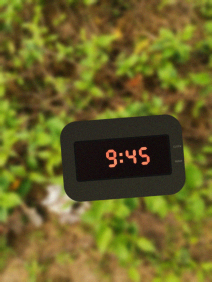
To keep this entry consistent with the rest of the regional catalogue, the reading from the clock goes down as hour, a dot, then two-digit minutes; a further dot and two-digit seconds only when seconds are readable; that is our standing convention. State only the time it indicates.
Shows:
9.45
